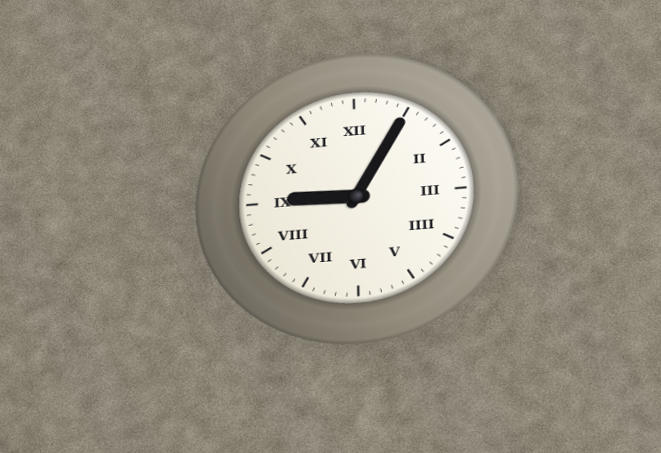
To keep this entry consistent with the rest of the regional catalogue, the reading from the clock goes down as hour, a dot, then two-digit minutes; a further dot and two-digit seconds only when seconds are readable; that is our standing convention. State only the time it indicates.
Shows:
9.05
